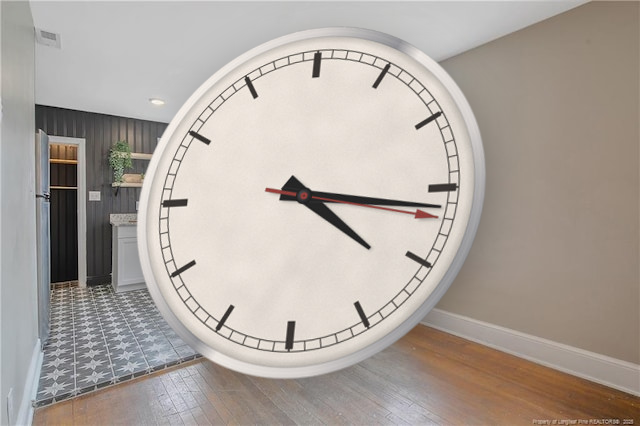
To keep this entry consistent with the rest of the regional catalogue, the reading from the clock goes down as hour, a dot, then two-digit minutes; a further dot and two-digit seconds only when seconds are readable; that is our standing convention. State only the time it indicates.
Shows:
4.16.17
